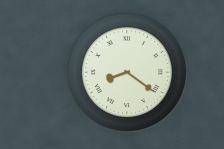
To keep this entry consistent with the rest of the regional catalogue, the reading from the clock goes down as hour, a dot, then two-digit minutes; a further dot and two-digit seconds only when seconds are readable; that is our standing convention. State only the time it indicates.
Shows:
8.21
